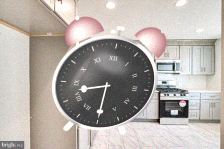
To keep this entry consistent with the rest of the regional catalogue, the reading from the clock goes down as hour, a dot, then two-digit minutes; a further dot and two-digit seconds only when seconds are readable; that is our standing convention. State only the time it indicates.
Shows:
8.30
